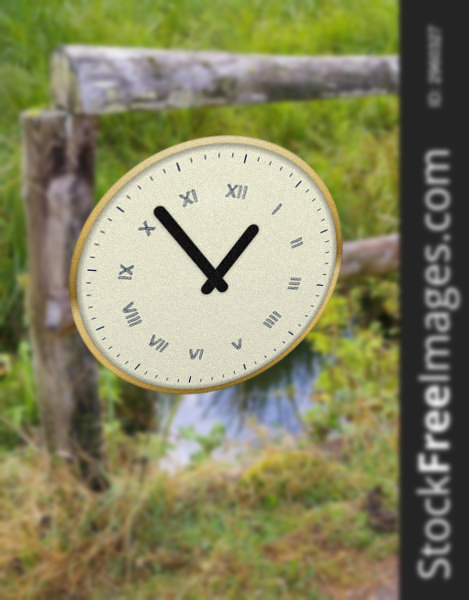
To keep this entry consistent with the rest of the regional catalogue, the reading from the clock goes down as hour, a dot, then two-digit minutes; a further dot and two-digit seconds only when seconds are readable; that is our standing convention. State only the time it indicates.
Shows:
12.52
